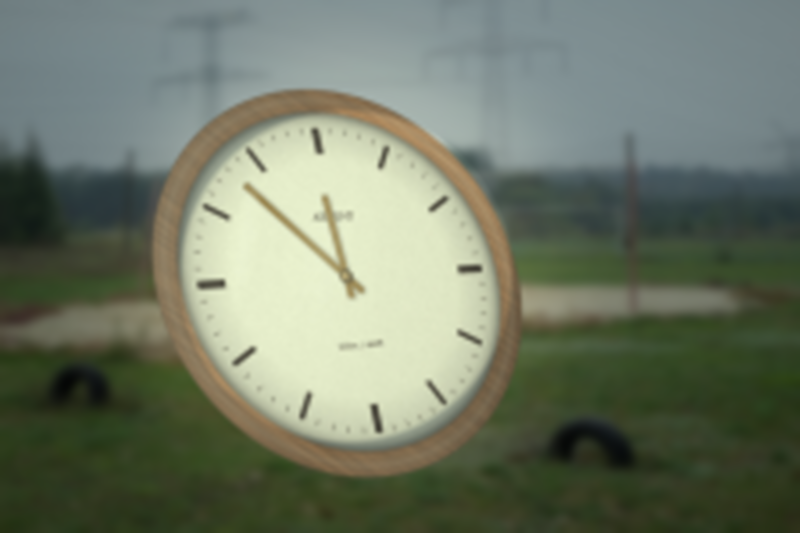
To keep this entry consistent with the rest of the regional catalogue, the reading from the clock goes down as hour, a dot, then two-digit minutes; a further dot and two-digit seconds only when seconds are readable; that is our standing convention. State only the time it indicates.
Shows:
11.53
